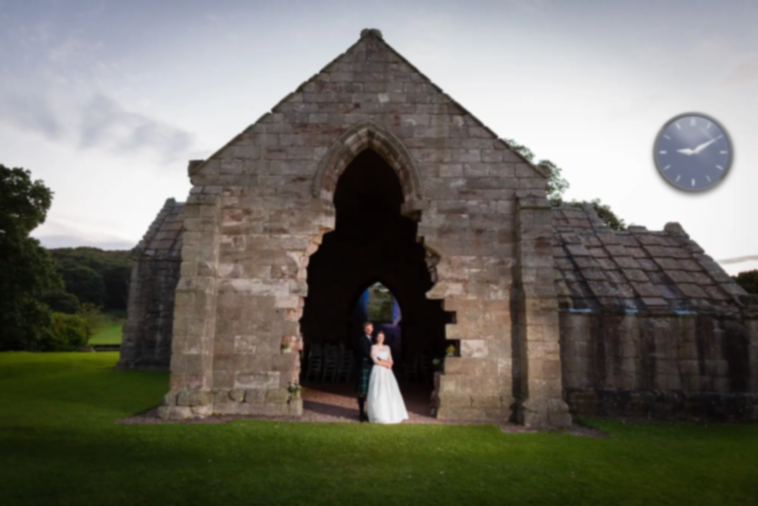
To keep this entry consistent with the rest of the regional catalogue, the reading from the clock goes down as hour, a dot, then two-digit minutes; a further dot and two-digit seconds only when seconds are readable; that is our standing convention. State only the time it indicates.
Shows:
9.10
